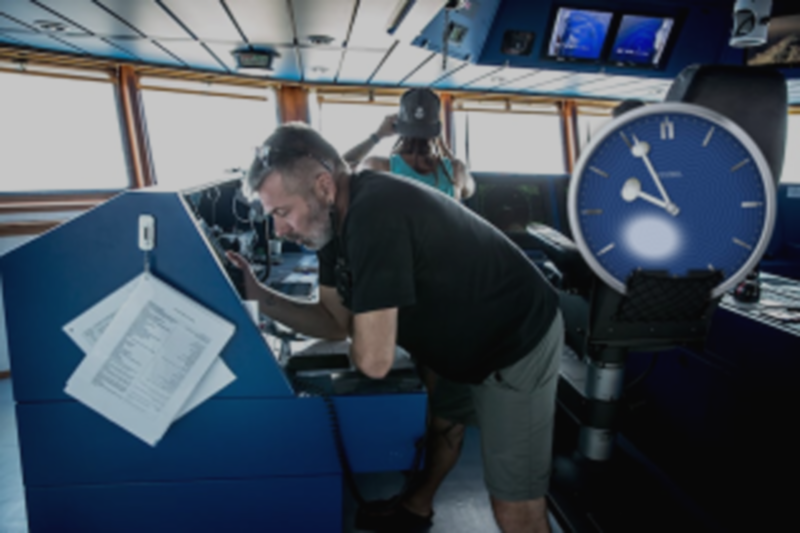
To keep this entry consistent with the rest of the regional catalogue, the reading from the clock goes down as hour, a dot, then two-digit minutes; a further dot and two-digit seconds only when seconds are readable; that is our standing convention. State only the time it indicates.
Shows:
9.56
